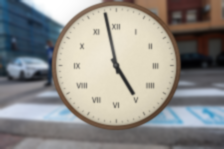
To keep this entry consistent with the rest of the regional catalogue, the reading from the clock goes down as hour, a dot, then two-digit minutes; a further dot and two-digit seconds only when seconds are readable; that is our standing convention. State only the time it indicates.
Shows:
4.58
